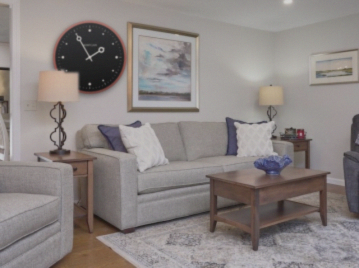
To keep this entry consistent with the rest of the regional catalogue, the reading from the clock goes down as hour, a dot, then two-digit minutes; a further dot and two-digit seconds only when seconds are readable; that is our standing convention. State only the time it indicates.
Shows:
1.55
